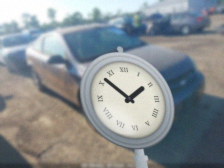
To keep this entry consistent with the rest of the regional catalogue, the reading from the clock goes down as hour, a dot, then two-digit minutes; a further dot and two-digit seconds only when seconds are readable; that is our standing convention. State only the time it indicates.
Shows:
1.52
